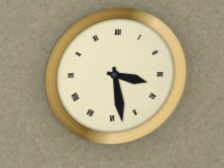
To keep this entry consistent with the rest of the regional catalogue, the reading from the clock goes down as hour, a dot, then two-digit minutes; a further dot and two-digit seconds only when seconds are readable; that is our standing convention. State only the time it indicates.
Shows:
3.28
